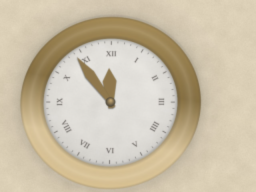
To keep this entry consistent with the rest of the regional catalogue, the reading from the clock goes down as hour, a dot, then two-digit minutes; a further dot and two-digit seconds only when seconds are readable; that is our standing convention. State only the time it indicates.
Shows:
11.54
